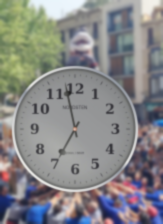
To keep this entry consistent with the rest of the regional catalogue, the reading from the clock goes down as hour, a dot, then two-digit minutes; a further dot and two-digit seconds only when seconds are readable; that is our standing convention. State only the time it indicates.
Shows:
6.58
